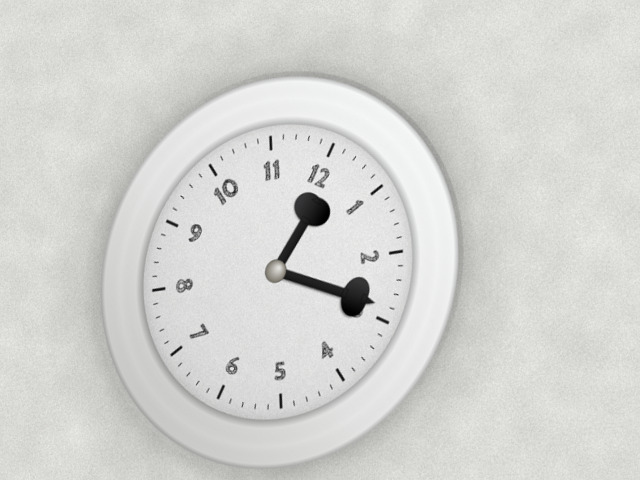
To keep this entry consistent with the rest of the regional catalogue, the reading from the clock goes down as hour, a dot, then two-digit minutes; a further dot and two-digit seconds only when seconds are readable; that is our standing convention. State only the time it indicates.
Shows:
12.14
